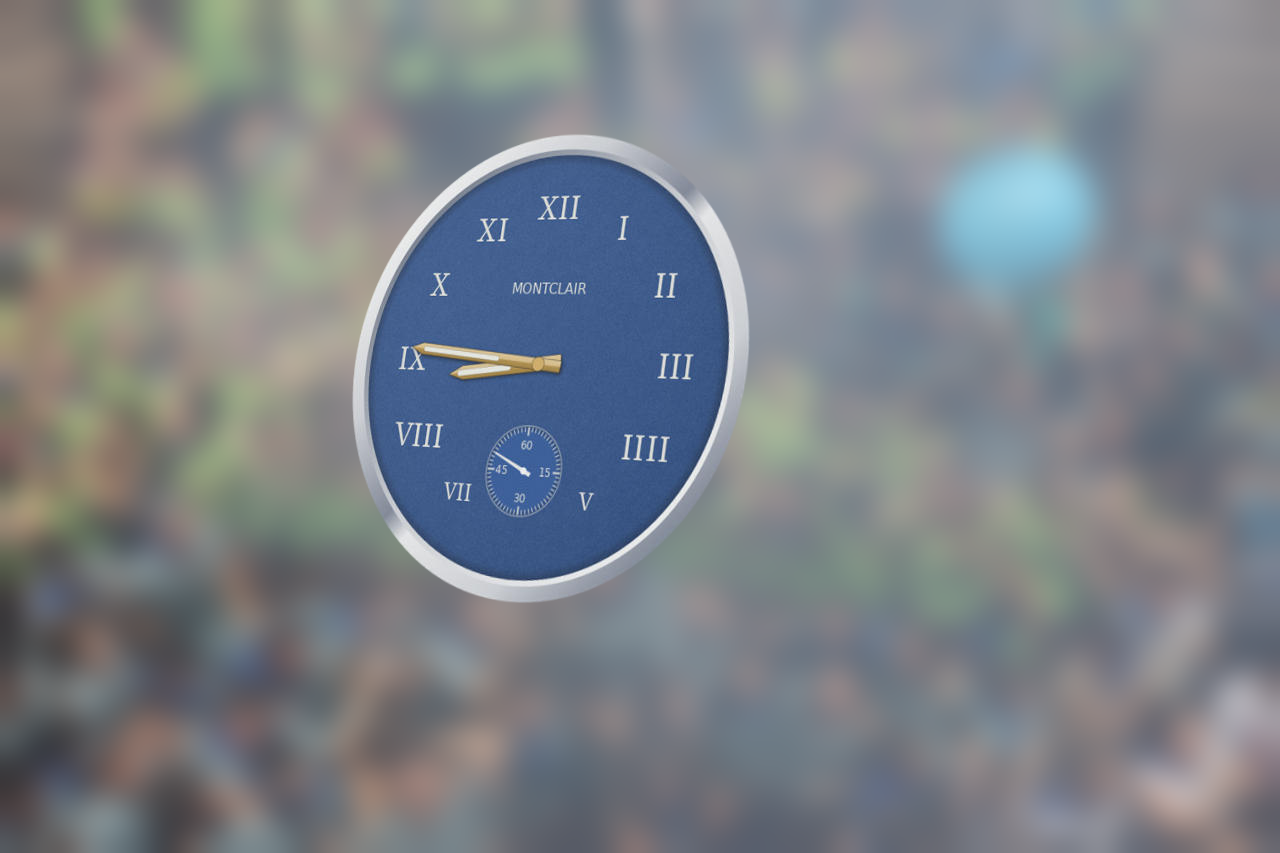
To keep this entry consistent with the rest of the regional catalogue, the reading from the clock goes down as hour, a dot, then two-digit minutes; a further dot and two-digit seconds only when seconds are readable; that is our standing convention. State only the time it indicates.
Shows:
8.45.49
